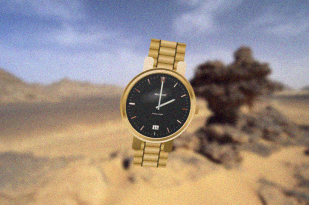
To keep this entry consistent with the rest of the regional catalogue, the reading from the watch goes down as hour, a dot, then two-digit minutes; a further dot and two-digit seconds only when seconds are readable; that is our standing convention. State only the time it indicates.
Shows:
2.00
